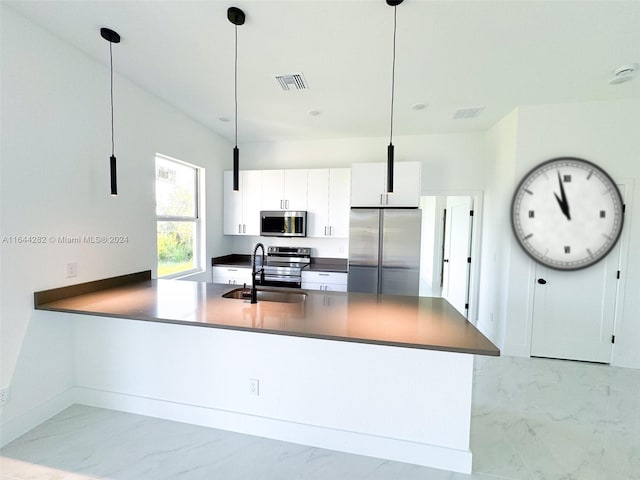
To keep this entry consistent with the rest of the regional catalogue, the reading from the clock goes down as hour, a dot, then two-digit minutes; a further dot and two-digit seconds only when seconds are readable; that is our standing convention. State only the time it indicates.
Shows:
10.58
